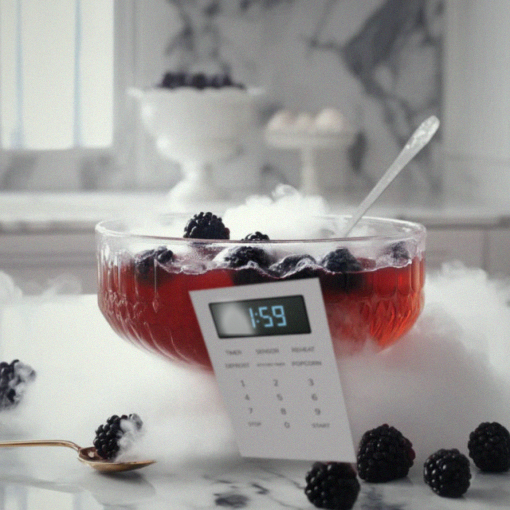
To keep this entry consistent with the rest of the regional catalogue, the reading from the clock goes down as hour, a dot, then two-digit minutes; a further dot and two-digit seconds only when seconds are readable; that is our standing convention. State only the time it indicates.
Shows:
1.59
